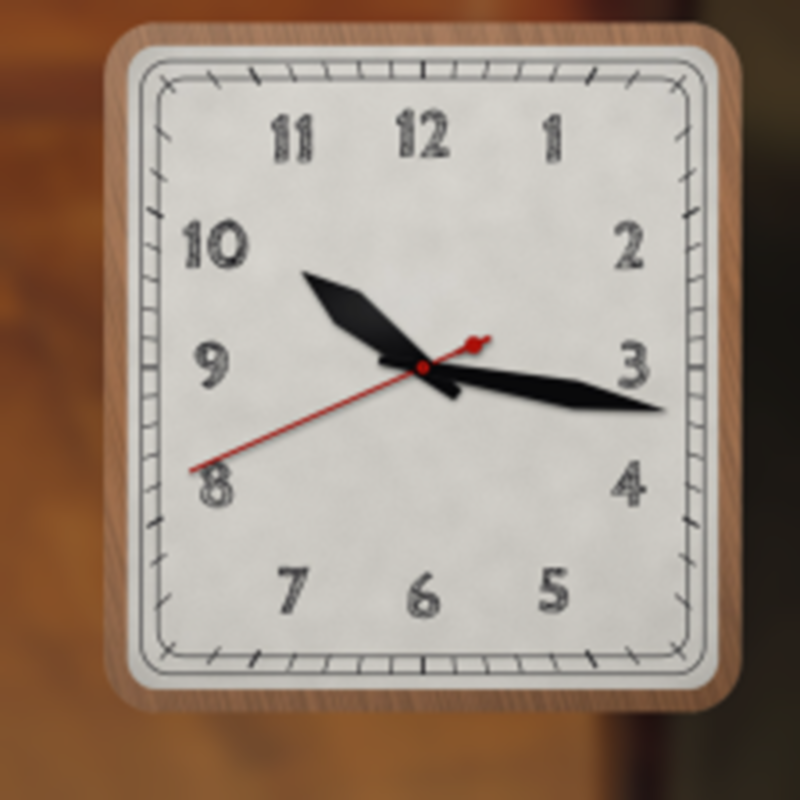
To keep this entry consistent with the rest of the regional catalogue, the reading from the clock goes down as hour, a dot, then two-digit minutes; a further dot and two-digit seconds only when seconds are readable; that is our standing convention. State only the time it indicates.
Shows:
10.16.41
